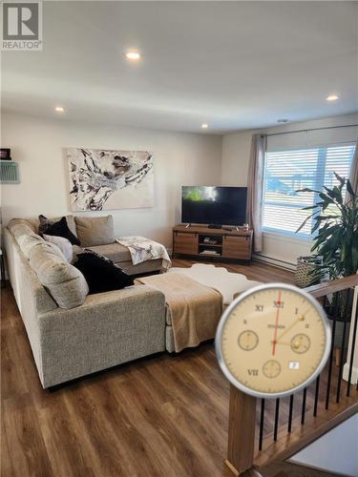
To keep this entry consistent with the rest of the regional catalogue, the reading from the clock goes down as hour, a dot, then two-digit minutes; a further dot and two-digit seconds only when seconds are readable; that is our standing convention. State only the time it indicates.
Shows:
3.07
